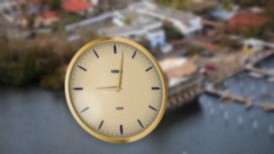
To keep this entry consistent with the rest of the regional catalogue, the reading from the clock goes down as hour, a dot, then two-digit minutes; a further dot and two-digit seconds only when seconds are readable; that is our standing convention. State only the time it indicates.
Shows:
9.02
